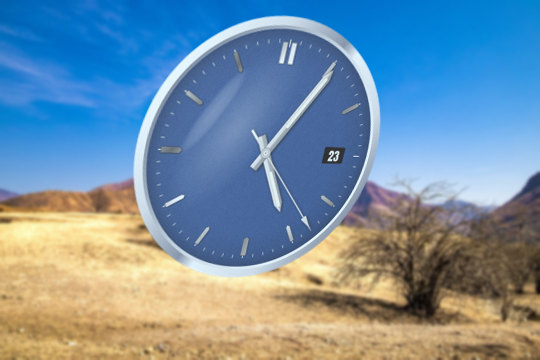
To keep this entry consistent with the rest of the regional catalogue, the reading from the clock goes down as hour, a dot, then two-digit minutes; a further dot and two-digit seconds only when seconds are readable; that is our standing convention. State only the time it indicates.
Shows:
5.05.23
